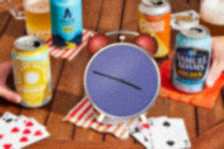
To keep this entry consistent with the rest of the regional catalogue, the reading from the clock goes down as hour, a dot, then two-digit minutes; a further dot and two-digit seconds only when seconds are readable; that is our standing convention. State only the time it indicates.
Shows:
3.48
